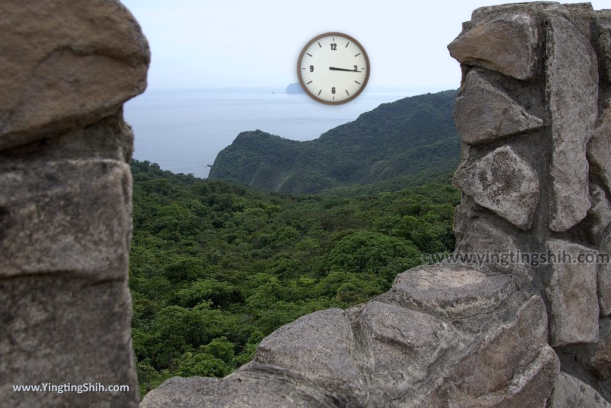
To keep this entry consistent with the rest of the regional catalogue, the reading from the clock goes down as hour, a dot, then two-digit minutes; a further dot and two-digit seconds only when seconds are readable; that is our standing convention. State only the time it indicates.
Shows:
3.16
